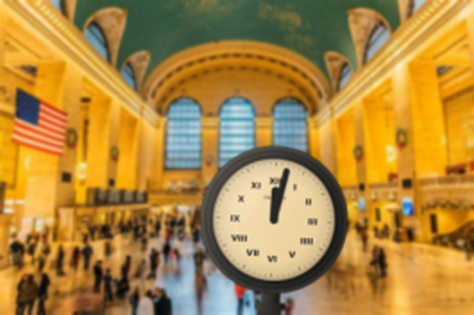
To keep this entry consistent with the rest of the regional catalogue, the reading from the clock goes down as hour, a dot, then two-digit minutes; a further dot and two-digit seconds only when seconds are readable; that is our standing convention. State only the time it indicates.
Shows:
12.02
